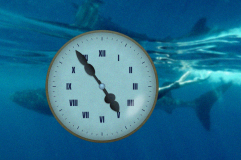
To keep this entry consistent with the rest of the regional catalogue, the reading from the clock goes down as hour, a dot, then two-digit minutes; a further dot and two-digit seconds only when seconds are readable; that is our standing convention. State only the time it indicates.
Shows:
4.54
